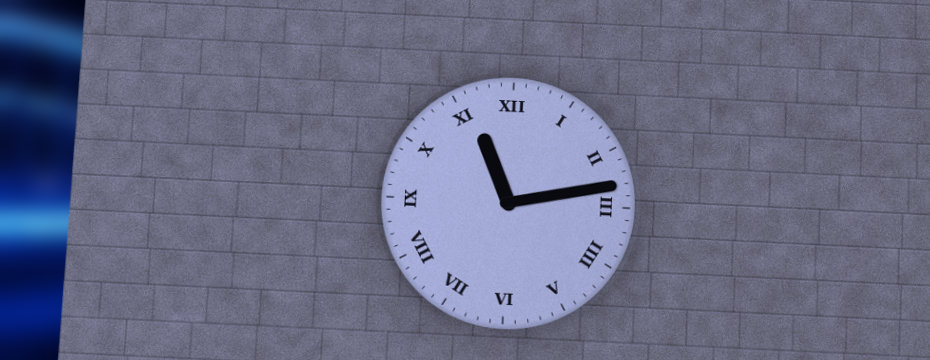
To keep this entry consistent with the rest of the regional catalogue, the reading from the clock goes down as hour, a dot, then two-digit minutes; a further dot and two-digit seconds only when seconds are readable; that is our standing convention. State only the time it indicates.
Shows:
11.13
